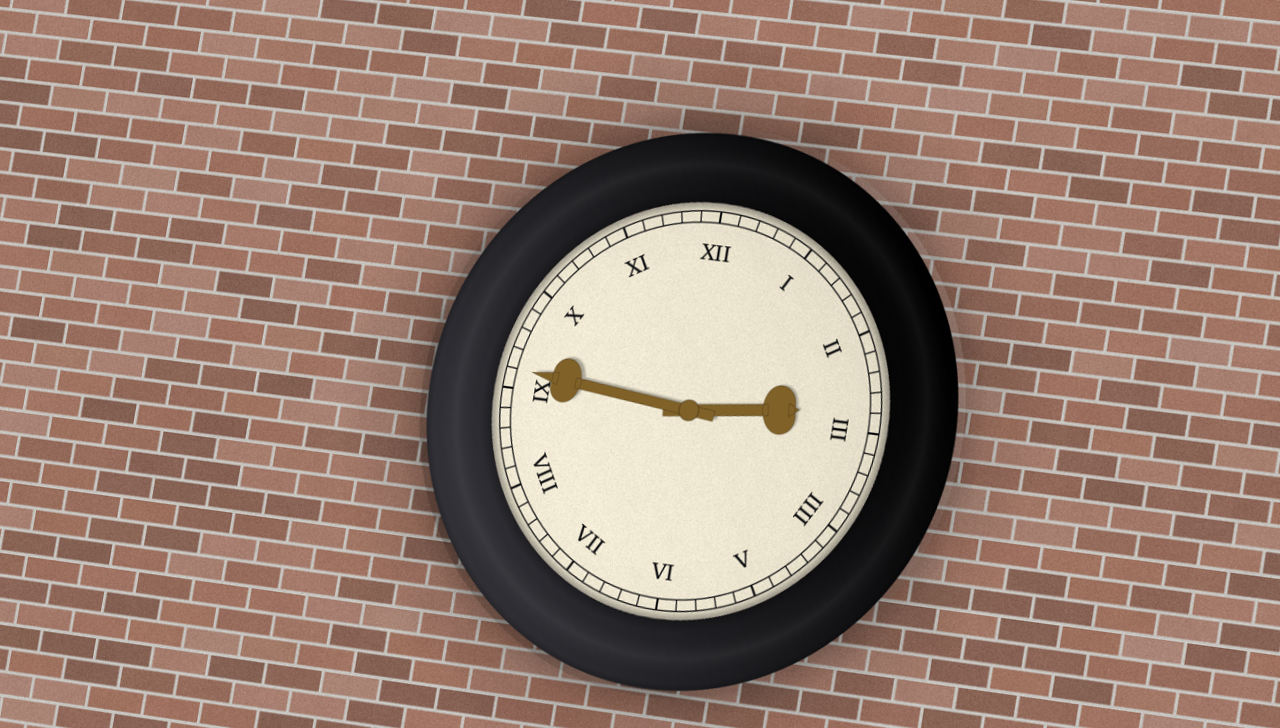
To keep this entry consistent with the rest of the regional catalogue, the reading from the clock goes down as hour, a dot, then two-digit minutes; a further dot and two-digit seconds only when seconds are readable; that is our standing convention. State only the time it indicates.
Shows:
2.46
